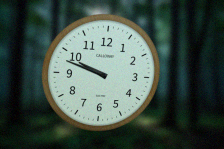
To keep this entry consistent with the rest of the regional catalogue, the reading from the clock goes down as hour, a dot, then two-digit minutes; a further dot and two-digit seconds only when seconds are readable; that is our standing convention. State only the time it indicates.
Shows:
9.48
